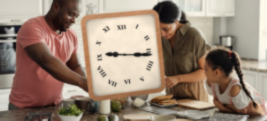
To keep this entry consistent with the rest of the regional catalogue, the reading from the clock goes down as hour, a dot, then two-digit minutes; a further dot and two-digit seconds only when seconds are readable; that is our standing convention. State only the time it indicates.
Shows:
9.16
